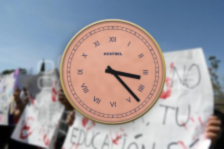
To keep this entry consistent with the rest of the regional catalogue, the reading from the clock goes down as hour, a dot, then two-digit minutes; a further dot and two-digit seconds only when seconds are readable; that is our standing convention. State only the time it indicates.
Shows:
3.23
